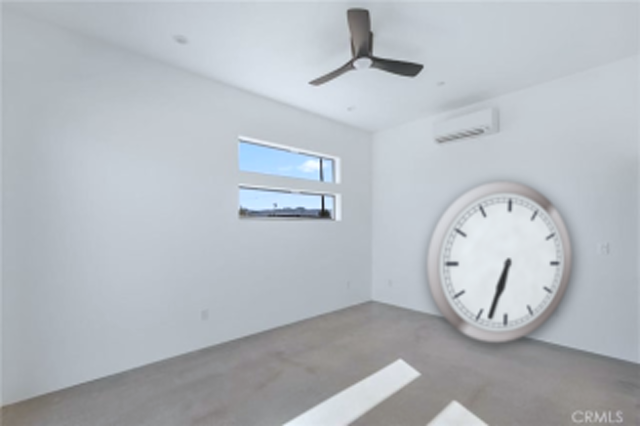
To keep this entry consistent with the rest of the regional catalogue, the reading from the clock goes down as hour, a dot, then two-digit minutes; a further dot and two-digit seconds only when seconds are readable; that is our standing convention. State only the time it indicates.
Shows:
6.33
